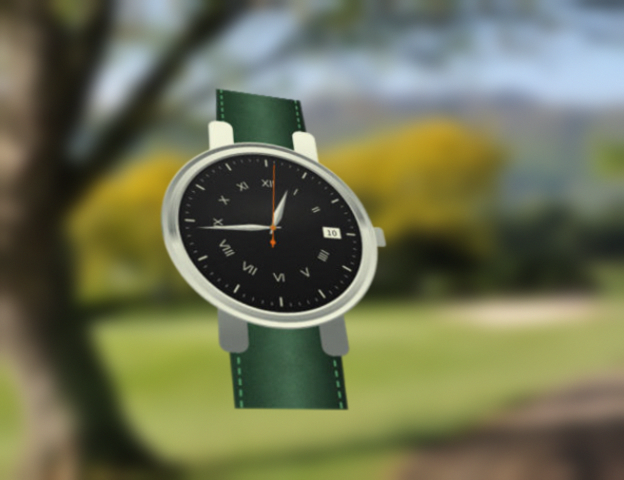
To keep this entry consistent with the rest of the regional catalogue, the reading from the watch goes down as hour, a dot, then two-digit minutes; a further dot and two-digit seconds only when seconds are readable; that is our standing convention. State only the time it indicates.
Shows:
12.44.01
